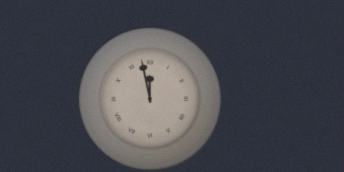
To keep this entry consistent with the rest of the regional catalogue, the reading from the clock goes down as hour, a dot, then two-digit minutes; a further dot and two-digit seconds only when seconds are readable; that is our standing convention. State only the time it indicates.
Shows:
11.58
